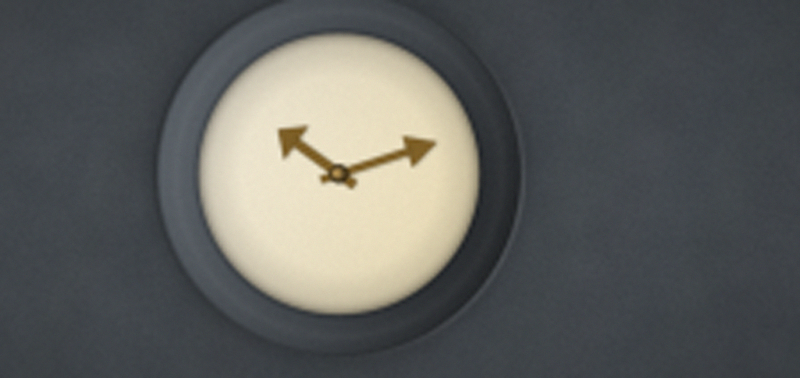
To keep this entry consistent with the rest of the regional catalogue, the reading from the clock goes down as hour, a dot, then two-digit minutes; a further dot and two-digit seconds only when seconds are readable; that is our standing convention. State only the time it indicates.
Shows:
10.12
